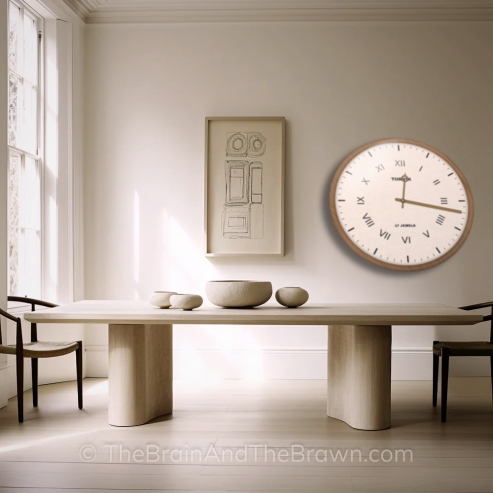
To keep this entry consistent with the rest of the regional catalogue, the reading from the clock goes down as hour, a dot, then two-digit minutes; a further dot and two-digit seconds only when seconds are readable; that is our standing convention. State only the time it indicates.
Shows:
12.17
